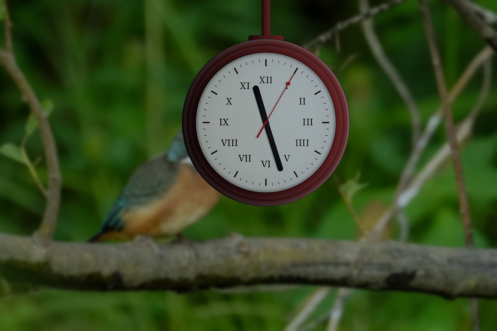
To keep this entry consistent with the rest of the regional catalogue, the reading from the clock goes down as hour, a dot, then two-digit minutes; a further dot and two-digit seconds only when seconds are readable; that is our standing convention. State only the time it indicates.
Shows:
11.27.05
